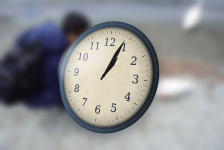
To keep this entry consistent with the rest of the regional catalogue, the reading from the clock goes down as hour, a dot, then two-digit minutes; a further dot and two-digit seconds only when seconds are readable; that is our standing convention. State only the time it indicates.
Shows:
1.04
